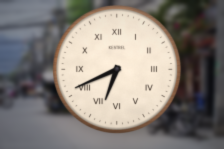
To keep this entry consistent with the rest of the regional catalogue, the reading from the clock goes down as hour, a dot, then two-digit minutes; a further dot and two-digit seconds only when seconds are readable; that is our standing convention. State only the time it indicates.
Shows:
6.41
